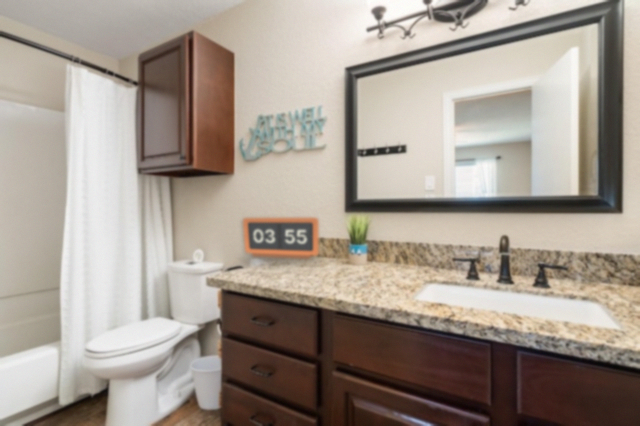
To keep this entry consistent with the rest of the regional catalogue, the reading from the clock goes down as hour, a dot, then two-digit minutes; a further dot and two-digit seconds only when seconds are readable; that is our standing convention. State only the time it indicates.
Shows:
3.55
